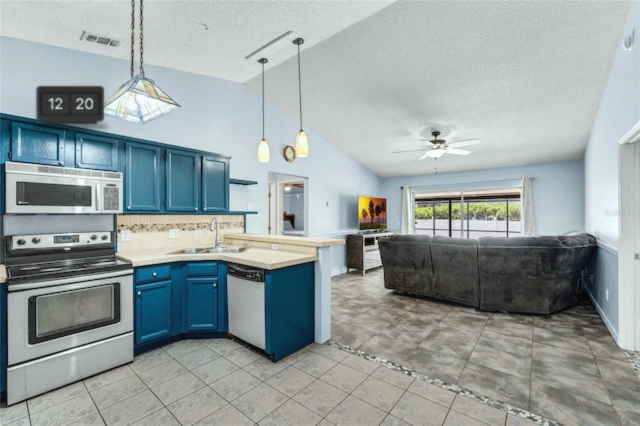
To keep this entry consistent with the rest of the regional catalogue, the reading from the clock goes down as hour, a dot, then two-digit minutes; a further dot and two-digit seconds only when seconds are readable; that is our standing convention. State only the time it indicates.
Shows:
12.20
